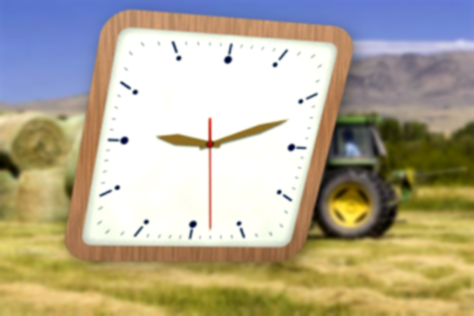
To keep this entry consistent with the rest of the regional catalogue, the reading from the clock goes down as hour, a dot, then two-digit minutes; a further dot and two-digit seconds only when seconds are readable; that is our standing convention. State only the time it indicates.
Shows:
9.11.28
